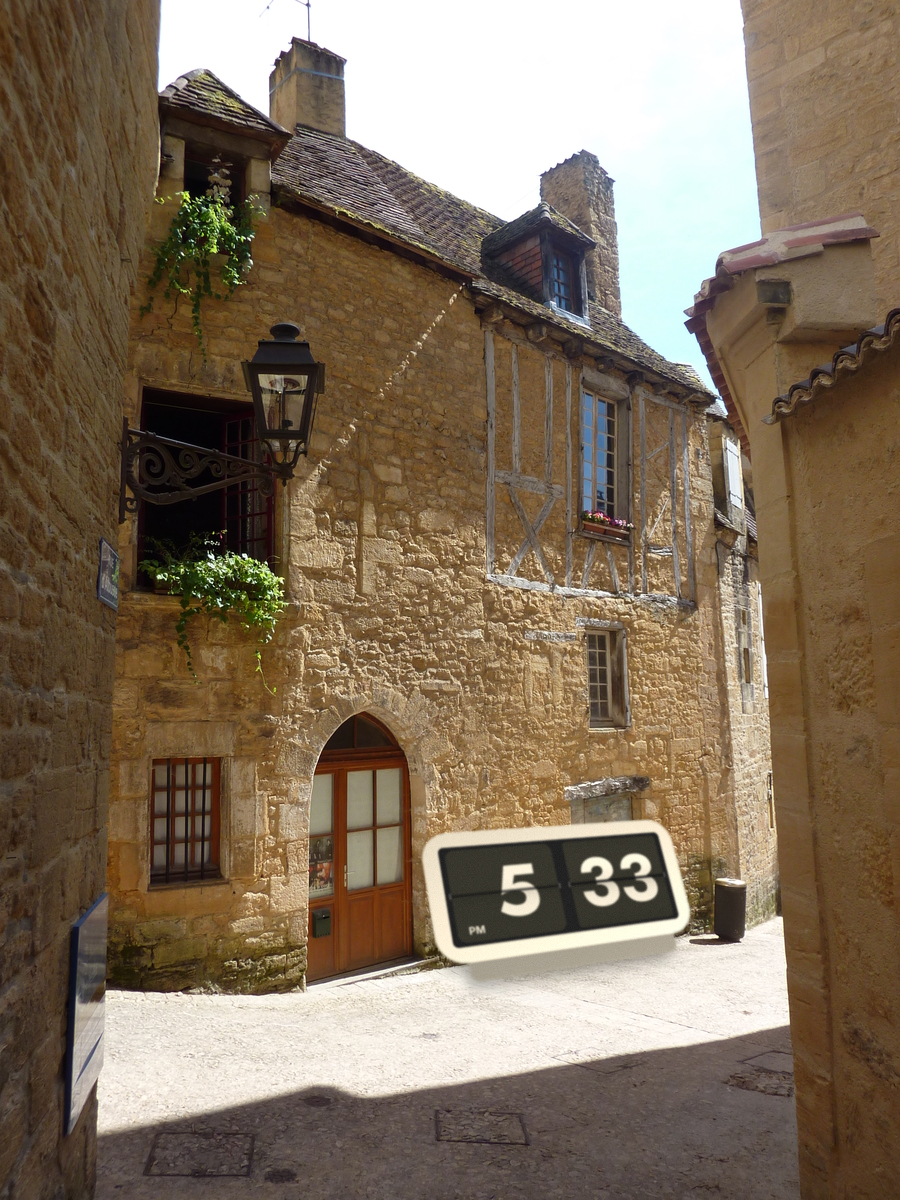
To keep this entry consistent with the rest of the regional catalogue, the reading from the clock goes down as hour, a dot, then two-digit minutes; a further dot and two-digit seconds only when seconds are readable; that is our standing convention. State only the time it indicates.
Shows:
5.33
